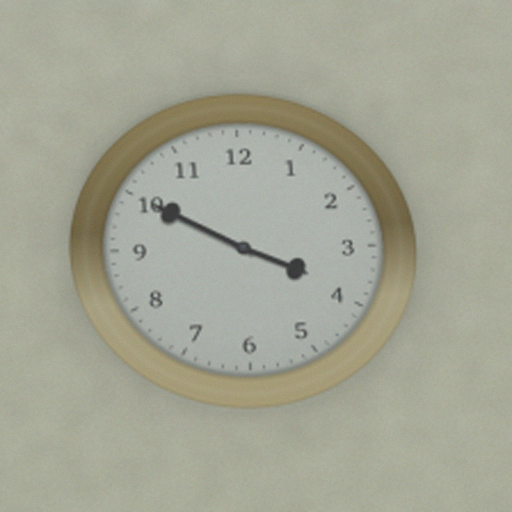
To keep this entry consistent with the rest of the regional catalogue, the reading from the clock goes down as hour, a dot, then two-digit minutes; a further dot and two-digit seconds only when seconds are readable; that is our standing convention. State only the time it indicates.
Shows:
3.50
